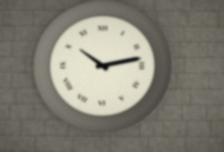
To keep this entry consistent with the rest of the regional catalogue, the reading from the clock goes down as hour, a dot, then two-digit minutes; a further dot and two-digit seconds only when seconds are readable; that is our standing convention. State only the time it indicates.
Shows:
10.13
